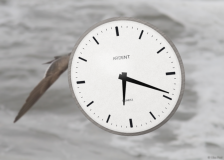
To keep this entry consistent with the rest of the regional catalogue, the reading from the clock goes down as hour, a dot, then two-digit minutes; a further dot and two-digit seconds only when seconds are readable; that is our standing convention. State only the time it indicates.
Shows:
6.19
